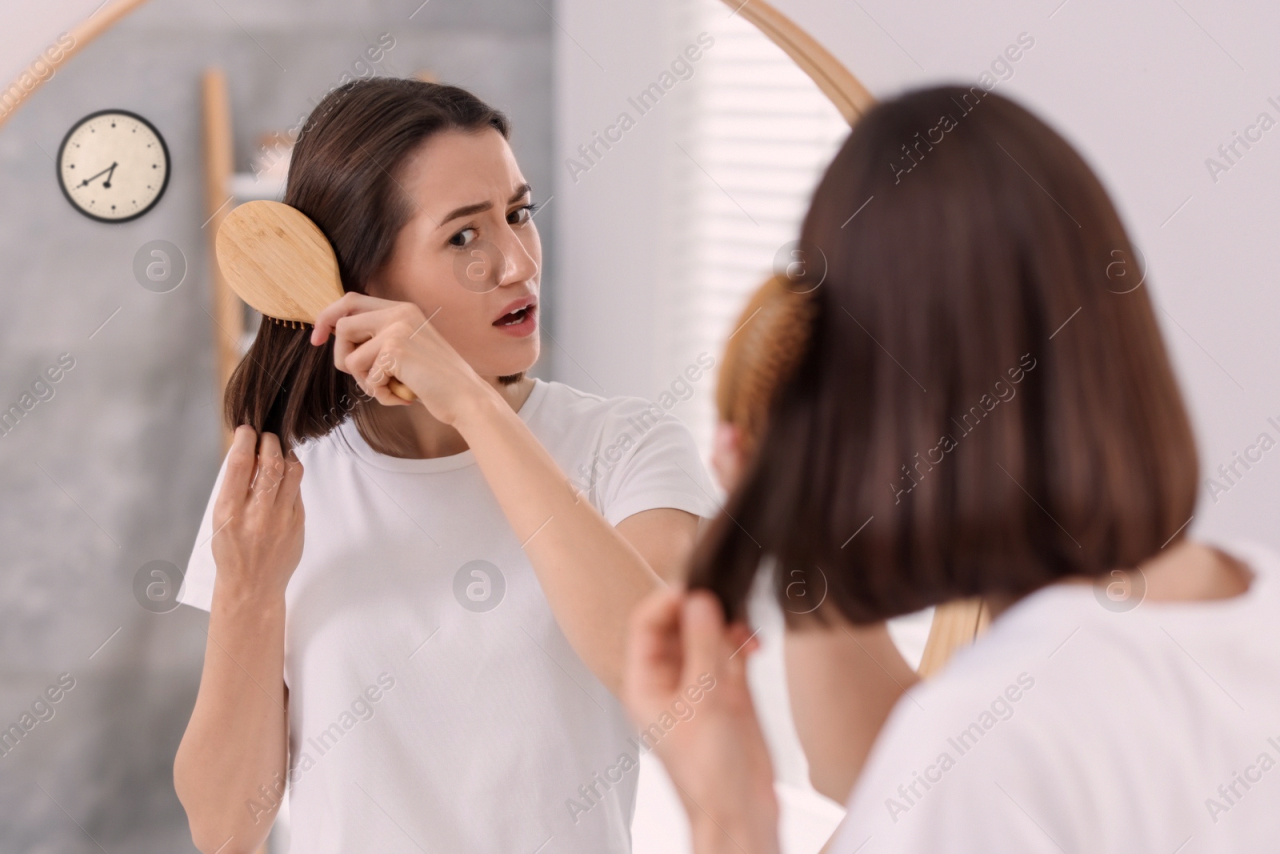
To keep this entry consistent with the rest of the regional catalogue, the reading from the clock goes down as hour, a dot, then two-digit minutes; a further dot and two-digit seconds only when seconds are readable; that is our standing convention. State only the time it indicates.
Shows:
6.40
